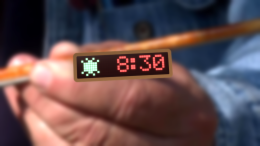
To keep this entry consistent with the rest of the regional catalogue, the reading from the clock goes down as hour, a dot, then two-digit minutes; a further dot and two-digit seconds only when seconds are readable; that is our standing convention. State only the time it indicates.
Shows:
8.30
